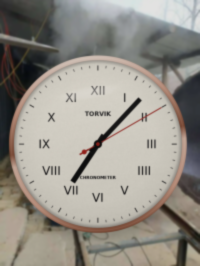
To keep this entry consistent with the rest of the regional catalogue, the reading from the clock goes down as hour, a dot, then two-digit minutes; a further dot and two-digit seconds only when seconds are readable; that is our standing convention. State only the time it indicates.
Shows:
7.07.10
